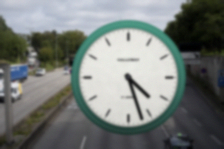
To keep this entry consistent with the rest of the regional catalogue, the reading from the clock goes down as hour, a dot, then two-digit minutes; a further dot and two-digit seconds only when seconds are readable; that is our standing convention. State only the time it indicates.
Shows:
4.27
